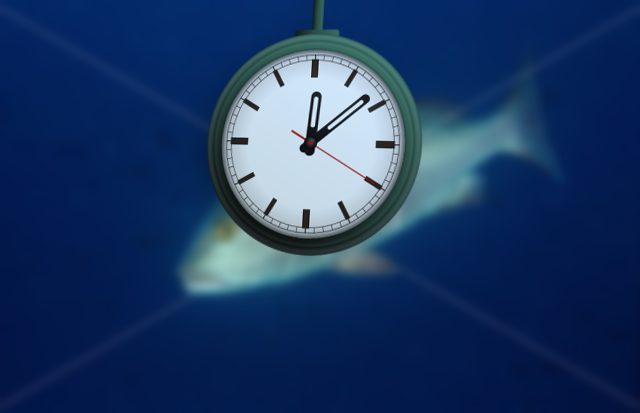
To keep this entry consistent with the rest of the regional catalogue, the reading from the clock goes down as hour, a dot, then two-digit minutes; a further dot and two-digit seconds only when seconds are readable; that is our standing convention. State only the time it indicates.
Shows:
12.08.20
